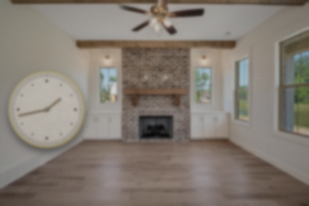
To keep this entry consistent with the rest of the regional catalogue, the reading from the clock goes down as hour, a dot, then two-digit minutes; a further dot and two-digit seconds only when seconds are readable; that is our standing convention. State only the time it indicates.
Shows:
1.43
